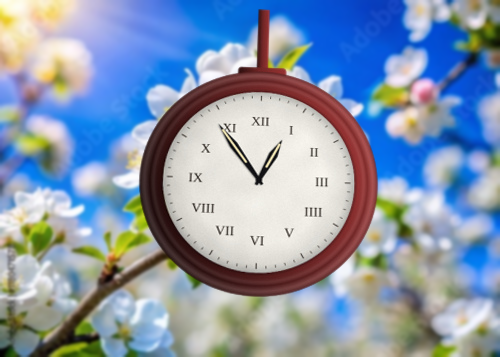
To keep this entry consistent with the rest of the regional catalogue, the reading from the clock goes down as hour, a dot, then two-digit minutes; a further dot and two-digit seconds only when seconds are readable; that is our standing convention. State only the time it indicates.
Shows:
12.54
